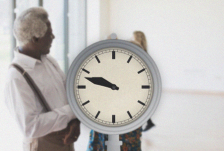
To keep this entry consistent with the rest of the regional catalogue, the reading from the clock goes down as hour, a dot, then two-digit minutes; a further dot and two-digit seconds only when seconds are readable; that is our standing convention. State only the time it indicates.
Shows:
9.48
